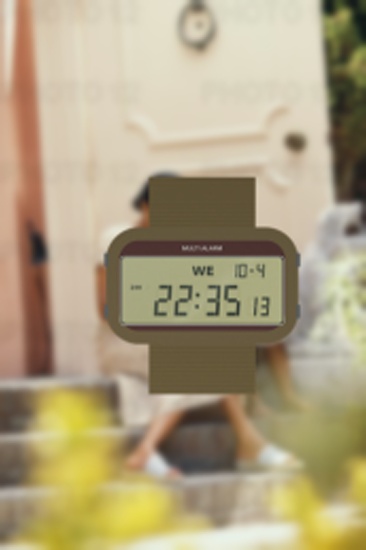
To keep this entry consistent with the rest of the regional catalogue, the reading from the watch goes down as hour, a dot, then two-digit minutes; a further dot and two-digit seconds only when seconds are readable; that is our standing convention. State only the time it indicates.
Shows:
22.35.13
